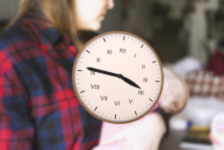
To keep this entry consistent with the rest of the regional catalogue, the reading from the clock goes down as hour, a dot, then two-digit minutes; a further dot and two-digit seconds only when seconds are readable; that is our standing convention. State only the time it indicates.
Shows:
3.46
